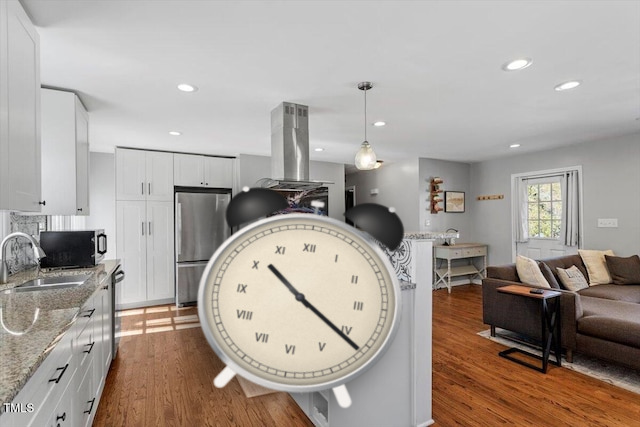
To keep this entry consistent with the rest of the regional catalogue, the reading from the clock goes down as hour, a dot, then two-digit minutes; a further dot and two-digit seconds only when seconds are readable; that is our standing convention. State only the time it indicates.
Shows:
10.21
